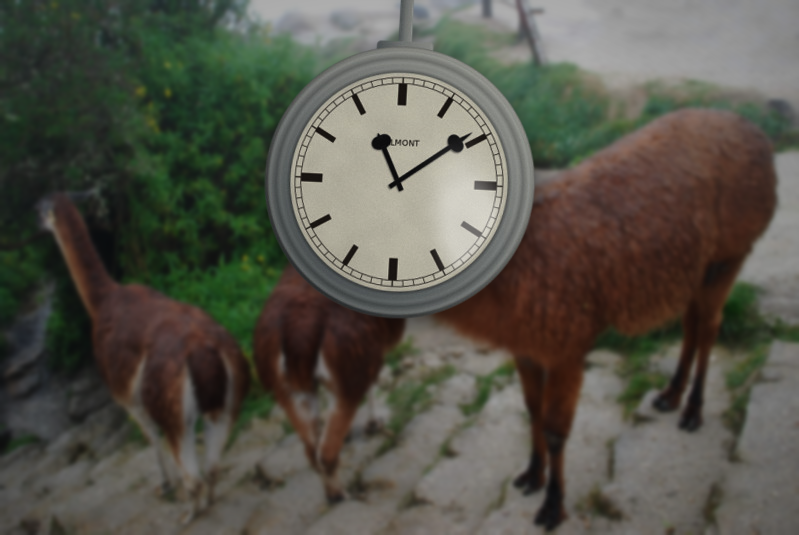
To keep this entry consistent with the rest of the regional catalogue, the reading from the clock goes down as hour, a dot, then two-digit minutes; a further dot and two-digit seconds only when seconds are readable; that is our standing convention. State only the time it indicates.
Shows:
11.09
